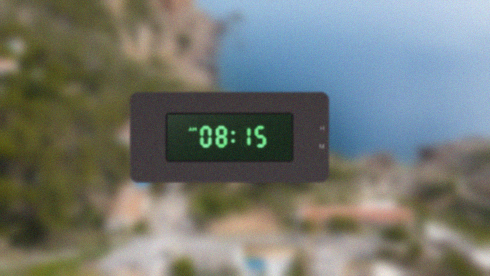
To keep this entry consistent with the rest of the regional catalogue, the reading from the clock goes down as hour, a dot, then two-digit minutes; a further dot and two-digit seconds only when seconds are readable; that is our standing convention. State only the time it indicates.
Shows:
8.15
